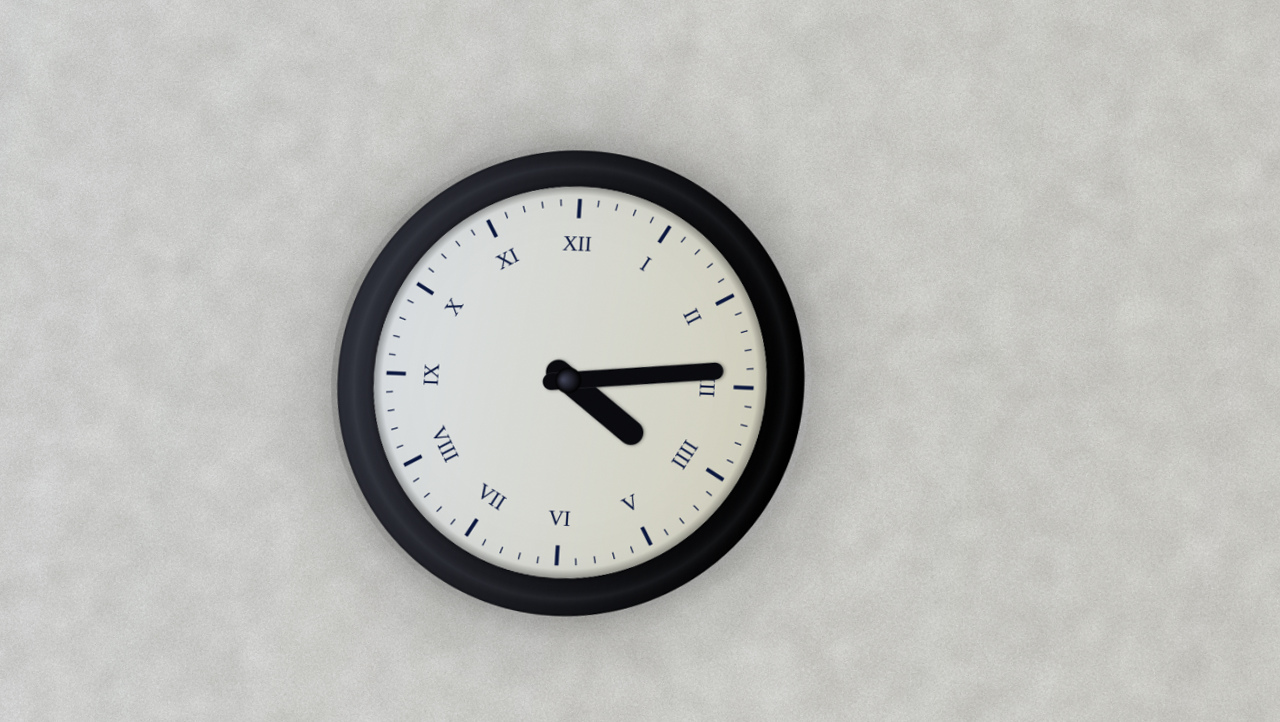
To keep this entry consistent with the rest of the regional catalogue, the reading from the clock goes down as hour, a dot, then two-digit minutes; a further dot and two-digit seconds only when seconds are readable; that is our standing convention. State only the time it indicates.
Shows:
4.14
